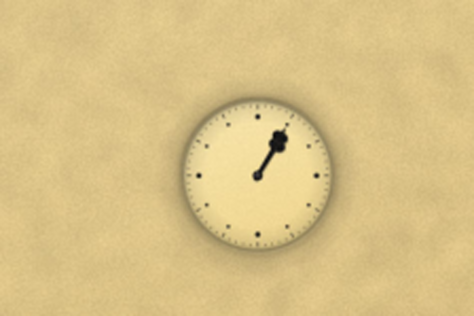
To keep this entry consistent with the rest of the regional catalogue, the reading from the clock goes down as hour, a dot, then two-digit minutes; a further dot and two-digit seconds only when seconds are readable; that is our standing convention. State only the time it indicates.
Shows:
1.05
